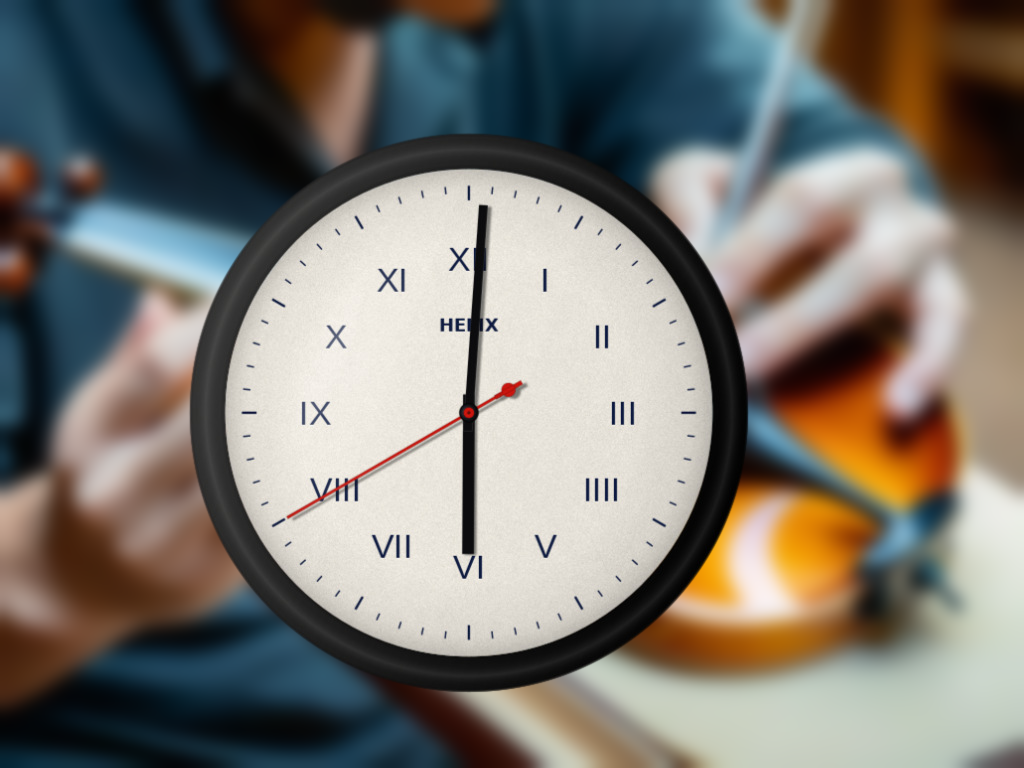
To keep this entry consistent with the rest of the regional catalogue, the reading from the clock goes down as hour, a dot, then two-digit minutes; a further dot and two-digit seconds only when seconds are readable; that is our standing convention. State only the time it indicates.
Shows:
6.00.40
